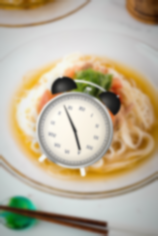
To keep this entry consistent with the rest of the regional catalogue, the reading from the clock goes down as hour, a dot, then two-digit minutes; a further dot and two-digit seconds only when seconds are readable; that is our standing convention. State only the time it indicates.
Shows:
4.53
